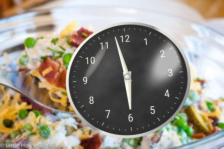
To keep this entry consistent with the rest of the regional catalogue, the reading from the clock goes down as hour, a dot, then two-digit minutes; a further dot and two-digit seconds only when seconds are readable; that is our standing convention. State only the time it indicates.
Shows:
5.58
